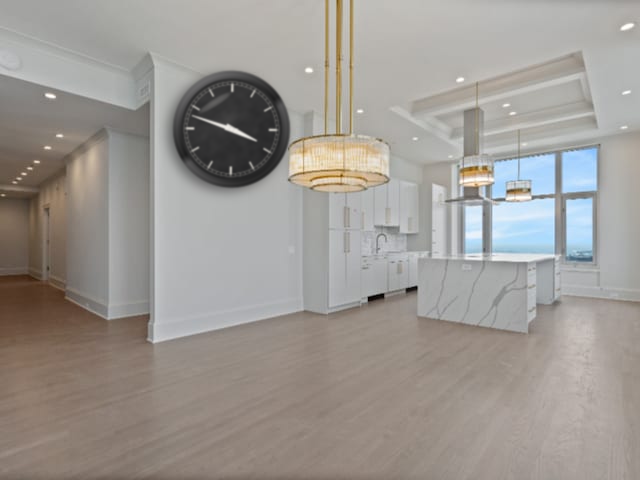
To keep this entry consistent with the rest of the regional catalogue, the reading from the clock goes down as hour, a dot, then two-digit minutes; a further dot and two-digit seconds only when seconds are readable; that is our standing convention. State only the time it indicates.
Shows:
3.48
